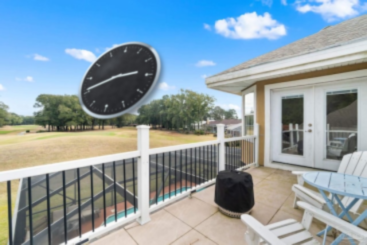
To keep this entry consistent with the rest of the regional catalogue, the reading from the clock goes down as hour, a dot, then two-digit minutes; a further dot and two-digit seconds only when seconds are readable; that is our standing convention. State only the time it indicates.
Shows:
2.41
